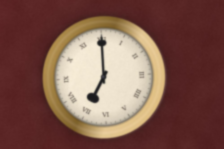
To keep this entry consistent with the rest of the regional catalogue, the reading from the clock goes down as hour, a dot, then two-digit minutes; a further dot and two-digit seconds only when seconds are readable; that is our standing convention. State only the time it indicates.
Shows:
7.00
